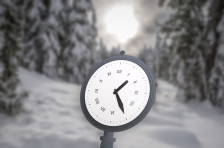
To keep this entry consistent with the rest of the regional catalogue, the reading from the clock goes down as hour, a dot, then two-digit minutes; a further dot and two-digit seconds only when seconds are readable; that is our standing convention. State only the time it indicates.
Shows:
1.25
